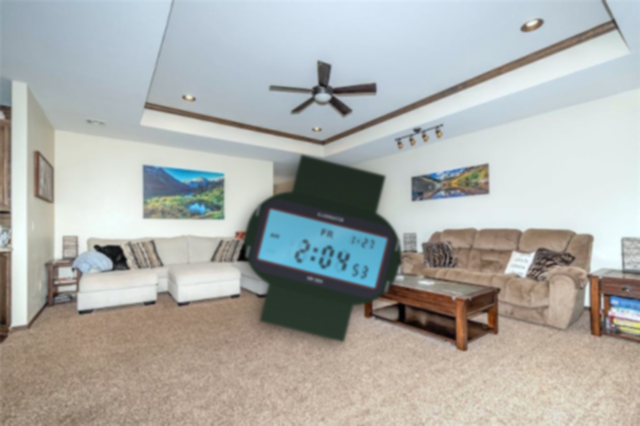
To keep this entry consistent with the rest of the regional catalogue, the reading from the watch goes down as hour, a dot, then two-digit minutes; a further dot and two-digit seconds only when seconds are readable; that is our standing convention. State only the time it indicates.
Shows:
2.04.53
